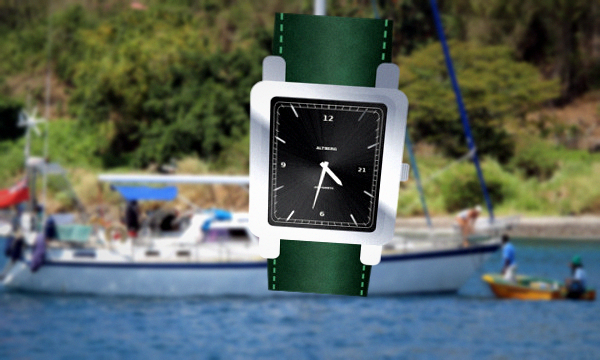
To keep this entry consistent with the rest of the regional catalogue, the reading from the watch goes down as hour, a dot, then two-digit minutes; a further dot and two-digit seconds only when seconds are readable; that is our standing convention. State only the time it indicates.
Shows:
4.32
